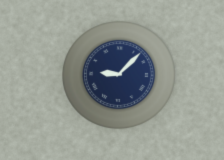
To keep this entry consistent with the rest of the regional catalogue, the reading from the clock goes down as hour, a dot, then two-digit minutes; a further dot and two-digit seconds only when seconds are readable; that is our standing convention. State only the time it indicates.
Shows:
9.07
